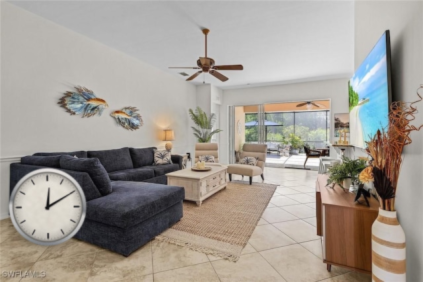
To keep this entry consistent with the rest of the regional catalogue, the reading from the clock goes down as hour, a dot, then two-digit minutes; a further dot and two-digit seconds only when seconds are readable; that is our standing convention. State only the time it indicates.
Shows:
12.10
